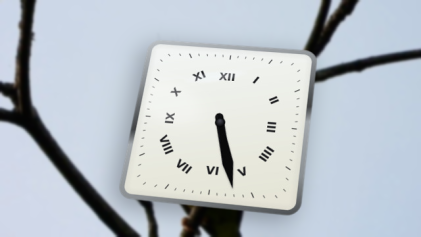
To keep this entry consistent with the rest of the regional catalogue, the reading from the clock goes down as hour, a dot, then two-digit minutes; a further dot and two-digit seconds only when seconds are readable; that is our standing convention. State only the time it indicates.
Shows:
5.27
